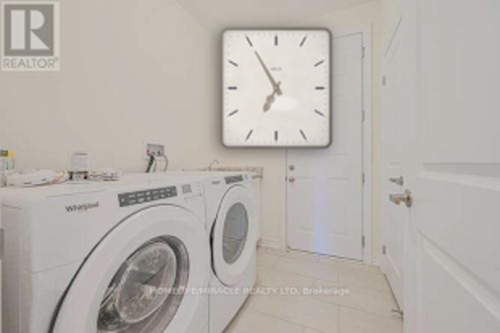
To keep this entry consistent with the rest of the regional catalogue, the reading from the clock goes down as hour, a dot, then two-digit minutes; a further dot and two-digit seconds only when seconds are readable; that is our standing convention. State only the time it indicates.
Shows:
6.55
